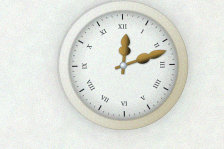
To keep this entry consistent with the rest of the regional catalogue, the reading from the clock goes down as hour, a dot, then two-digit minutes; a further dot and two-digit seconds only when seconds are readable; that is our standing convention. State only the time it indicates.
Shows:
12.12
